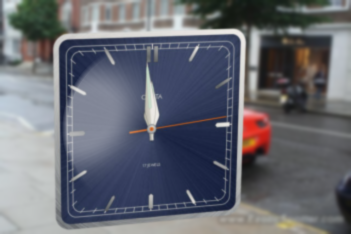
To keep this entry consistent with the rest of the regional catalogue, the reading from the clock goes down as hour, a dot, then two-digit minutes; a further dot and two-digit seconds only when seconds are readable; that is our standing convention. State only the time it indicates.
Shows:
11.59.14
